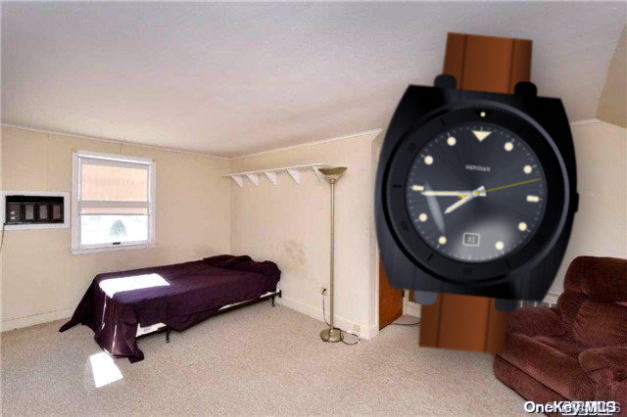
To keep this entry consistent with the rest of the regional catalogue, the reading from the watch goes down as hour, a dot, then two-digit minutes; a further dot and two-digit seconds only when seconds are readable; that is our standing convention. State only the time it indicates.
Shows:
7.44.12
